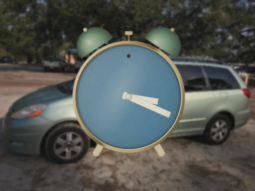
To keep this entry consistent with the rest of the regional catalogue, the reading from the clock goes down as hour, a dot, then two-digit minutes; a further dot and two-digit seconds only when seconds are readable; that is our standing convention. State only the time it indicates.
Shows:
3.19
